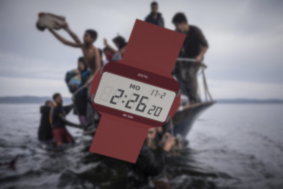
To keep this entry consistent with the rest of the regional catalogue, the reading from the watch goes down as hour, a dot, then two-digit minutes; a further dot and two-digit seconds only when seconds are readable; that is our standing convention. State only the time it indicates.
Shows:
2.26.20
